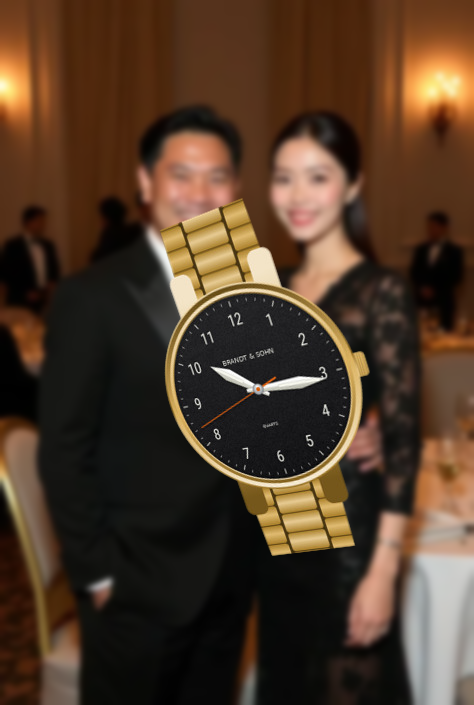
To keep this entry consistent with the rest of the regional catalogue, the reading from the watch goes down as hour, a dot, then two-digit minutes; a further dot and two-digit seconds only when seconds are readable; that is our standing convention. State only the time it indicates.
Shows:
10.15.42
